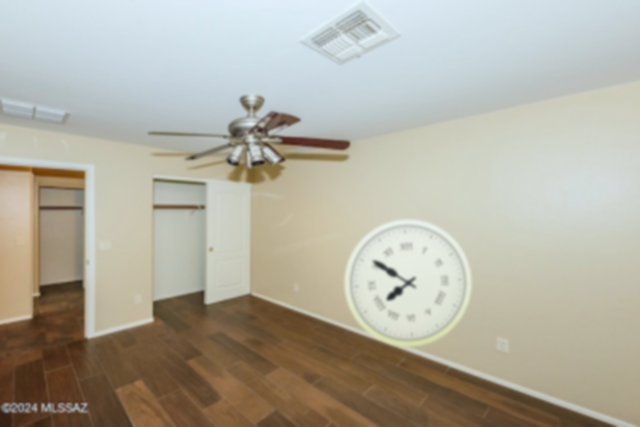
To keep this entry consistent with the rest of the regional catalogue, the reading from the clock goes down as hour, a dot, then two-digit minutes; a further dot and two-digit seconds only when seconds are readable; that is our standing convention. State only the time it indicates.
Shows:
7.51
